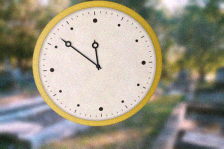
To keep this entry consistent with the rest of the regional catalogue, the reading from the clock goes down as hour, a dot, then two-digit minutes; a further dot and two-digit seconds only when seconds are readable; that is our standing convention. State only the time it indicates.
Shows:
11.52
